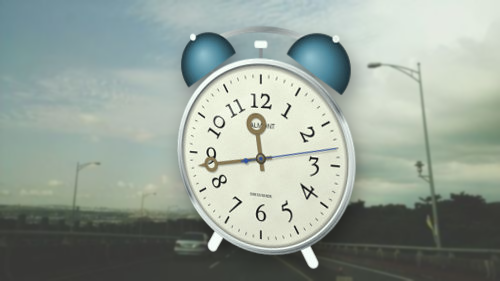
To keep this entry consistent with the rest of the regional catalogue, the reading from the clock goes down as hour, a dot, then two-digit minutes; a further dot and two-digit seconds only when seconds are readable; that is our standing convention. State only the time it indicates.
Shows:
11.43.13
